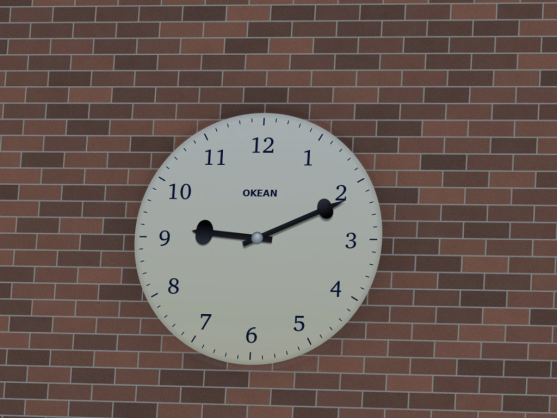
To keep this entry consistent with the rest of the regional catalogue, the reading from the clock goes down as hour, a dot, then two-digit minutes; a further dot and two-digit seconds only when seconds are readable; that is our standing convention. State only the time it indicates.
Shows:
9.11
